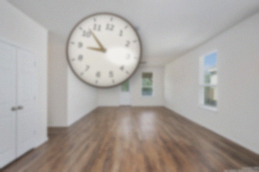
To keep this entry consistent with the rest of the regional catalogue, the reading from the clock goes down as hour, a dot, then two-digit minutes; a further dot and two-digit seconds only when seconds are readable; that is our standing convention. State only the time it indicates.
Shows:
8.52
